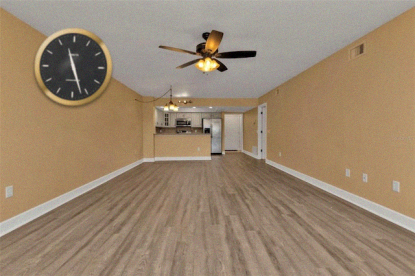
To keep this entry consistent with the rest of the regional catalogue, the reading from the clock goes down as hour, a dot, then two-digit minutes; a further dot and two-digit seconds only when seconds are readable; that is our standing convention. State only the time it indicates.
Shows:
11.27
